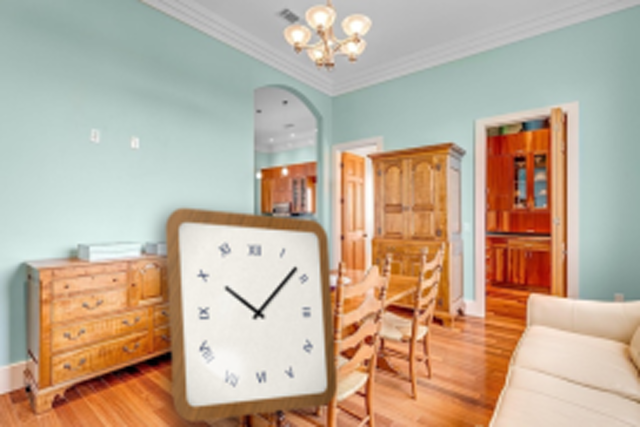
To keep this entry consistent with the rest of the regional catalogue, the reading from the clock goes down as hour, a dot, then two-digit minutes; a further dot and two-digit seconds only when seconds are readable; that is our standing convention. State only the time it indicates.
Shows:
10.08
